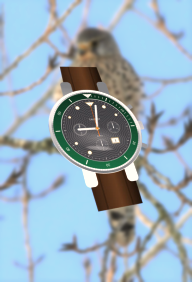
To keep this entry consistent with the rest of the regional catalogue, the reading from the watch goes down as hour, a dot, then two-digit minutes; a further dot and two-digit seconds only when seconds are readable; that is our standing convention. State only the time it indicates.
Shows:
9.02
